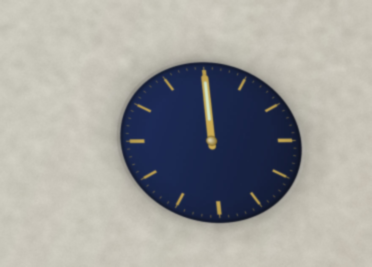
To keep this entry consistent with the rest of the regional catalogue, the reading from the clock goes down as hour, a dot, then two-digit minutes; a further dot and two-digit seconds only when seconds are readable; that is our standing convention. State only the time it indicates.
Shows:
12.00
